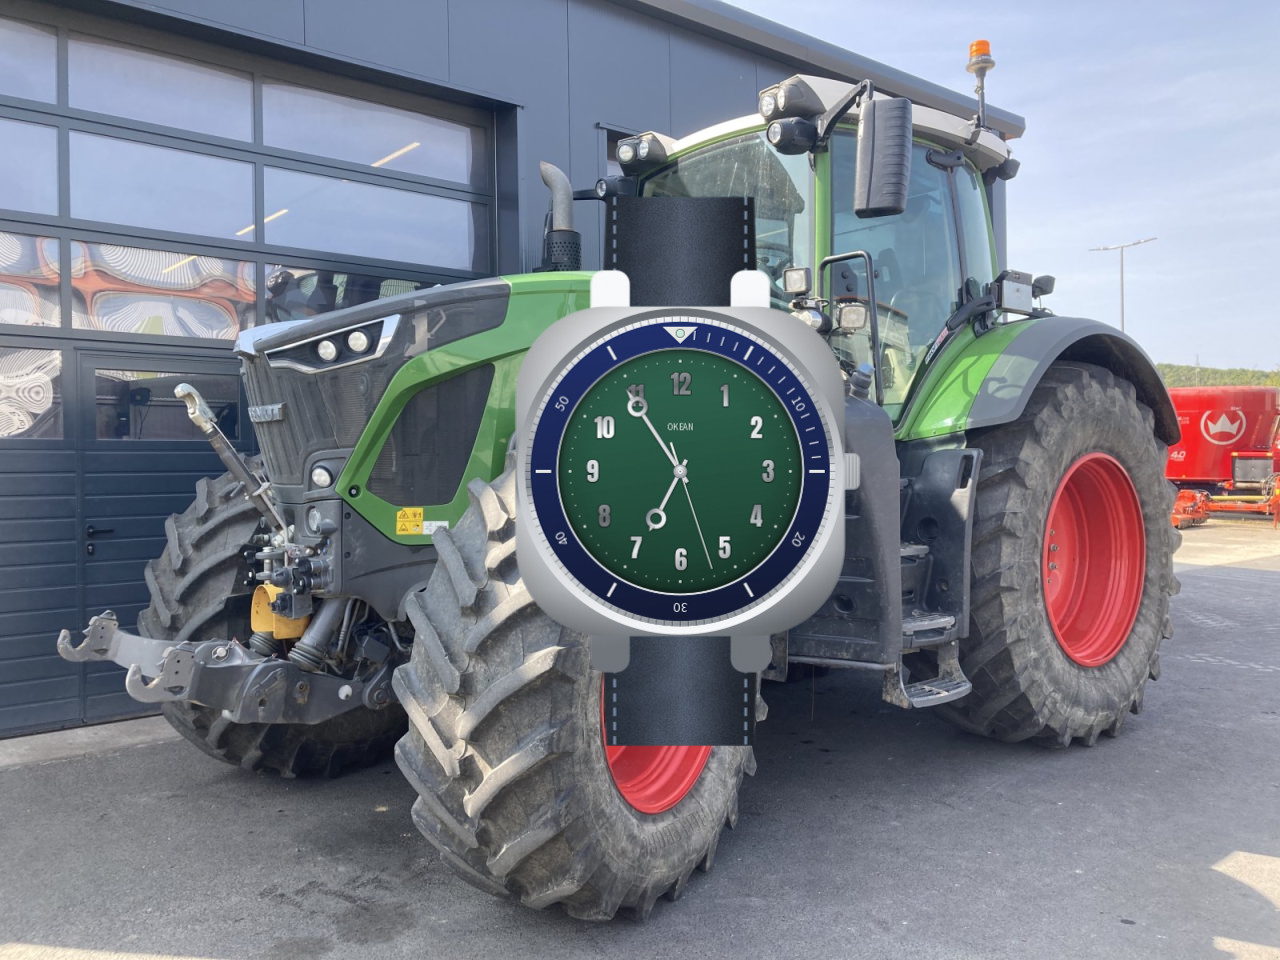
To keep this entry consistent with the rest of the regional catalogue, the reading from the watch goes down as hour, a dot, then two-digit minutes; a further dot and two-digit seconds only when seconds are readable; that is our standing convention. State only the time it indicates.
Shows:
6.54.27
